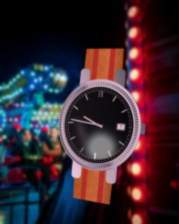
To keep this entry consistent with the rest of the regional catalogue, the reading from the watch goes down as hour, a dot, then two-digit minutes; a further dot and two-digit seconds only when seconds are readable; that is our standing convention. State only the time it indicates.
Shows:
9.46
